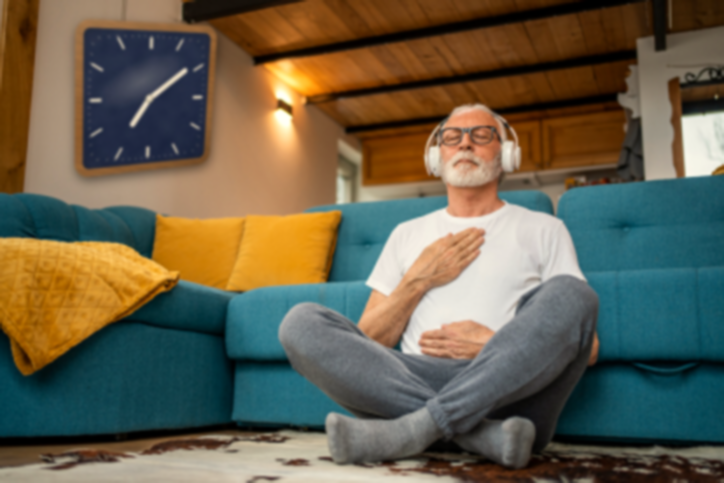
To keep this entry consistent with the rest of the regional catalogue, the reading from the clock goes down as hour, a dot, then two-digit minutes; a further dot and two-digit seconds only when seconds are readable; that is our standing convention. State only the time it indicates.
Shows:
7.09
